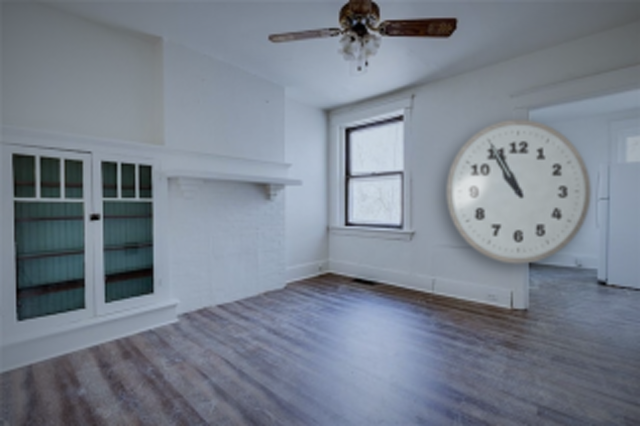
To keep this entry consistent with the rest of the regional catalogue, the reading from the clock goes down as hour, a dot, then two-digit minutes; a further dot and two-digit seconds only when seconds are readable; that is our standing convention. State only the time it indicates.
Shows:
10.55
